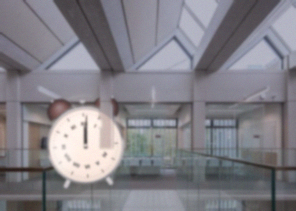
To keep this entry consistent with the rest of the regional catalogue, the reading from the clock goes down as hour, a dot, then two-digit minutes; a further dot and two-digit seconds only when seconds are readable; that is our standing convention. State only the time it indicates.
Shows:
12.01
